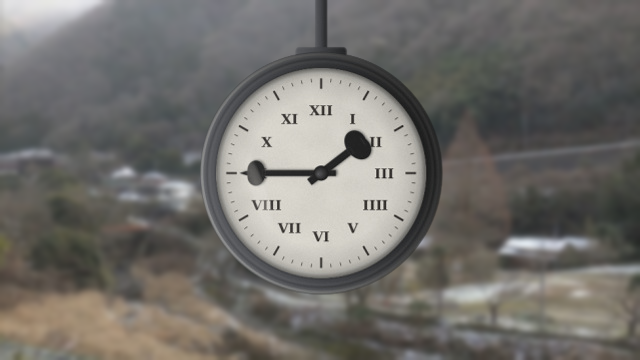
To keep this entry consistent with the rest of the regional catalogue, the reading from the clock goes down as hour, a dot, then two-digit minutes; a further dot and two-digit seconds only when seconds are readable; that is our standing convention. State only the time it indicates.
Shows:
1.45
